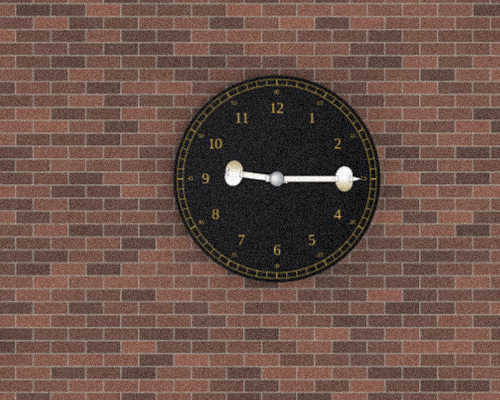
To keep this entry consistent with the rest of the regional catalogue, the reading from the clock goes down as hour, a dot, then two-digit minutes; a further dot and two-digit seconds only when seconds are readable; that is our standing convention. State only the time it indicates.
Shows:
9.15
